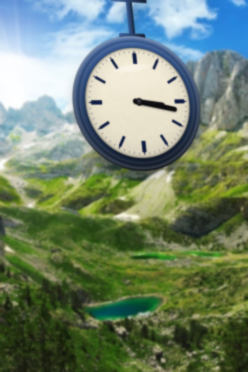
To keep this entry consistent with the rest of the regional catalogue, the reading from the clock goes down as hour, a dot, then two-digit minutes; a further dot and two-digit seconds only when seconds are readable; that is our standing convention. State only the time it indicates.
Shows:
3.17
